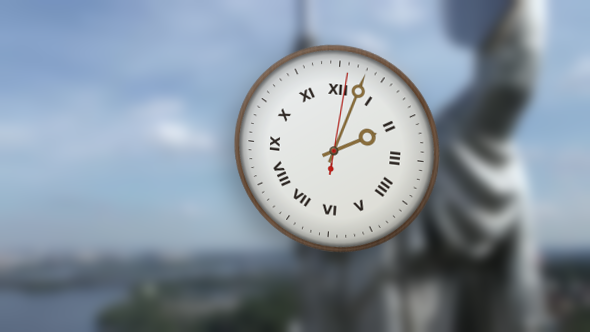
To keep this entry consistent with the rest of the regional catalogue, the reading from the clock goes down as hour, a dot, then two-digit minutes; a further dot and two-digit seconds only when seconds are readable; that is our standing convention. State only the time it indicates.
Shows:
2.03.01
